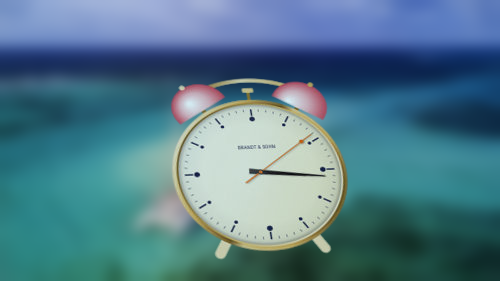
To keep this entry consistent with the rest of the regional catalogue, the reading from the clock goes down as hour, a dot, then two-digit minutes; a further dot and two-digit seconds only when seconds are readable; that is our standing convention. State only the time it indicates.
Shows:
3.16.09
